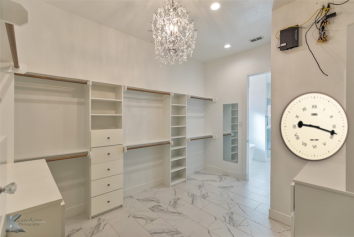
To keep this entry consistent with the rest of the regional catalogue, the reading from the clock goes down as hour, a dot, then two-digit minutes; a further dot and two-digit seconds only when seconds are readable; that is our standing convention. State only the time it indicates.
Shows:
9.18
